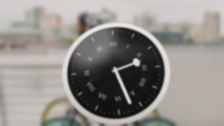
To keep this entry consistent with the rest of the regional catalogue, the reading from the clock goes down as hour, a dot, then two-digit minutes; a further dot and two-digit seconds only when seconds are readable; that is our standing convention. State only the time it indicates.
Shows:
2.27
